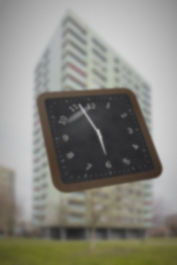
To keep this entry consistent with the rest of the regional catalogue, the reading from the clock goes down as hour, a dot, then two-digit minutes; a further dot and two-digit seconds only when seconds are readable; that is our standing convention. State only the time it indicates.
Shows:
5.57
